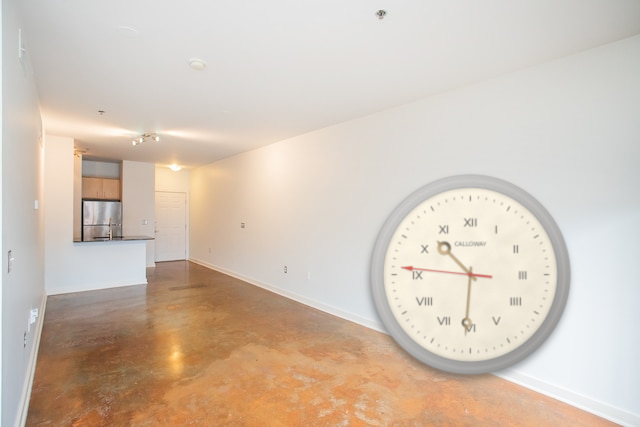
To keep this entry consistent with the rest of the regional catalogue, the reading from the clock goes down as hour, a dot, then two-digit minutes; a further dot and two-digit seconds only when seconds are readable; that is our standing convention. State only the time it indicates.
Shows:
10.30.46
